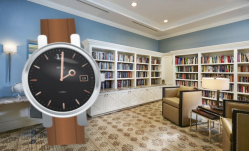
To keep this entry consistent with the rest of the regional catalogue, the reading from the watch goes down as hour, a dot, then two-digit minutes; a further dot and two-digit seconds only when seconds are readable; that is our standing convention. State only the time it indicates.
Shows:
2.01
